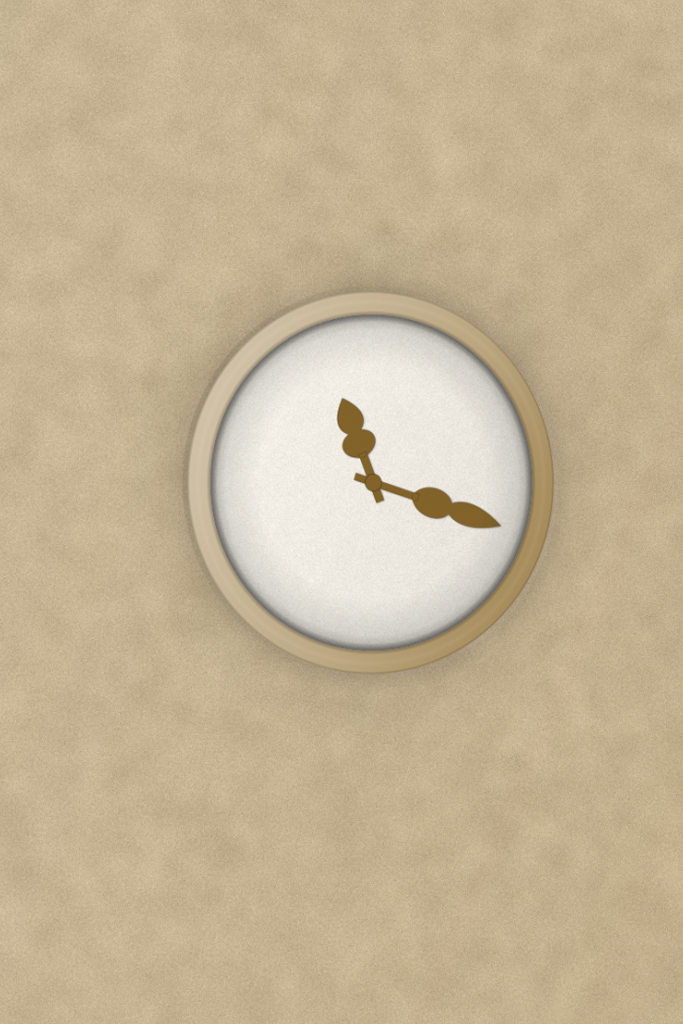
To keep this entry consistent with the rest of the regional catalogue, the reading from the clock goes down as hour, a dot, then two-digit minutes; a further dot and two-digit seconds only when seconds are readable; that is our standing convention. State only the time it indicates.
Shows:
11.18
